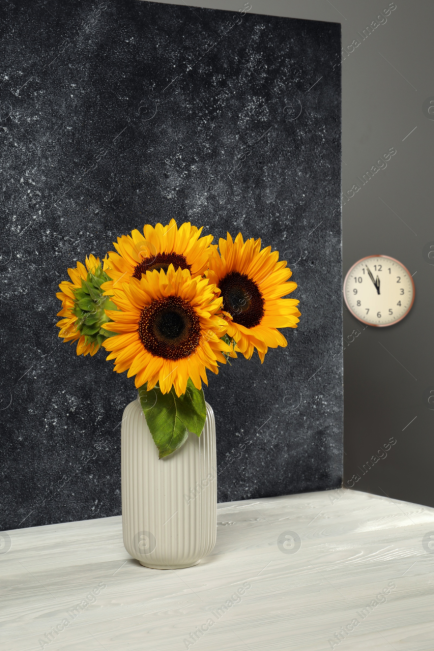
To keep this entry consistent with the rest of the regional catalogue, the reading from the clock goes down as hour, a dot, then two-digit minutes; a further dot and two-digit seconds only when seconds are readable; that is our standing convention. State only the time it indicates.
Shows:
11.56
